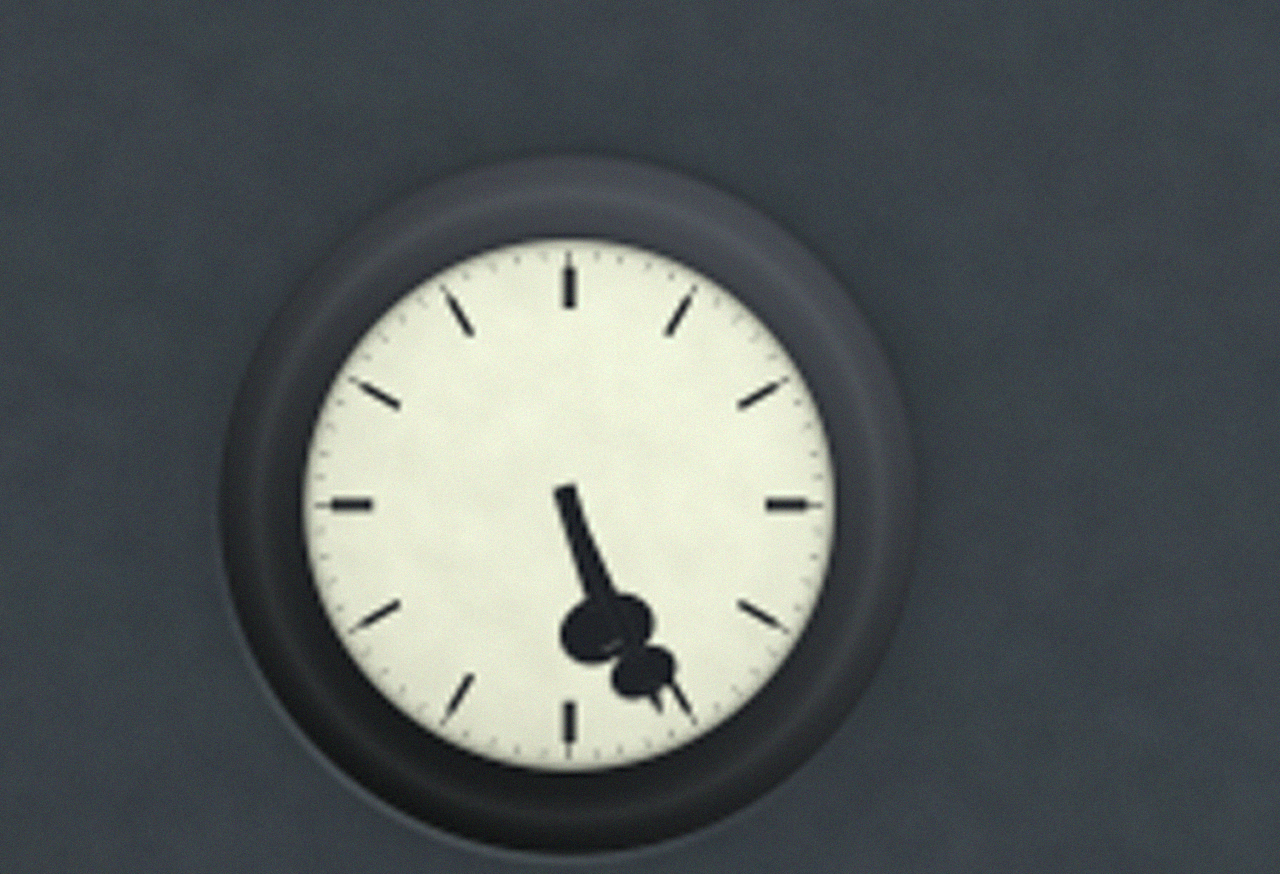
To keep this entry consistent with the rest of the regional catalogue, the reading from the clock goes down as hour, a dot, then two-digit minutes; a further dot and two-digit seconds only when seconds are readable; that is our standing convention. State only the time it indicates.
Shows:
5.26
